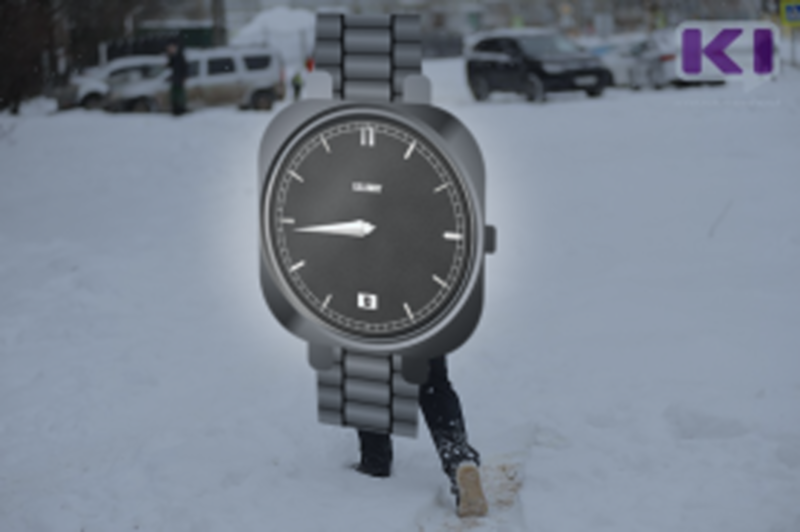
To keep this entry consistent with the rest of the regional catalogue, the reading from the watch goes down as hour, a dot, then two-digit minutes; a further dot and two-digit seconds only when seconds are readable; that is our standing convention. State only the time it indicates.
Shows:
8.44
